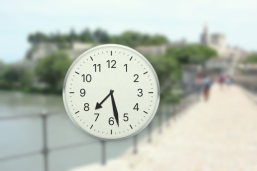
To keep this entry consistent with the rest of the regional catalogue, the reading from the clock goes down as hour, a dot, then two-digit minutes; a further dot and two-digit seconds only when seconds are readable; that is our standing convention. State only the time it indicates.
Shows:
7.28
